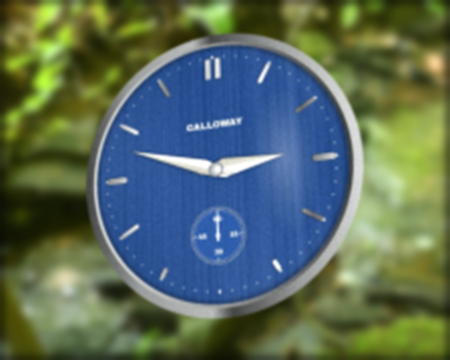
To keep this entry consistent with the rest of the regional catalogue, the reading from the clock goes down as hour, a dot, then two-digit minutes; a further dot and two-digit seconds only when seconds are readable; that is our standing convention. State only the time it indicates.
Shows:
2.48
